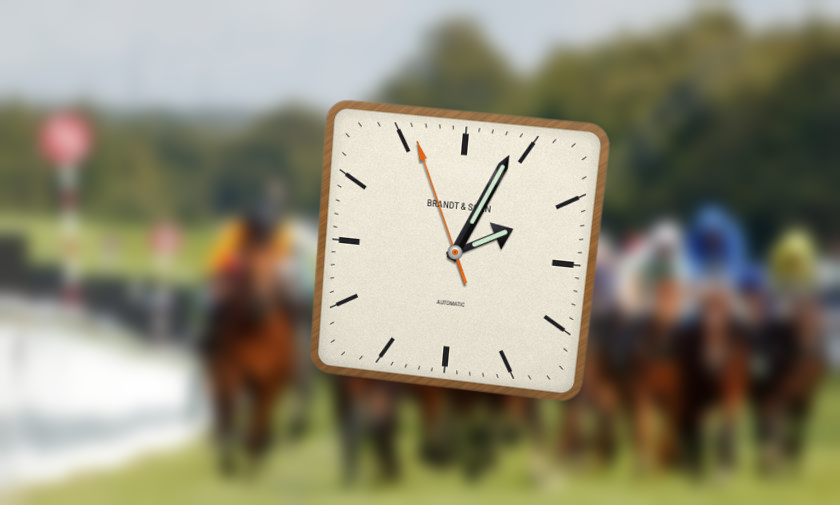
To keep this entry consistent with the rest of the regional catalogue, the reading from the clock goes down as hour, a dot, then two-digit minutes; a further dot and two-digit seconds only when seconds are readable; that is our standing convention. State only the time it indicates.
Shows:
2.03.56
